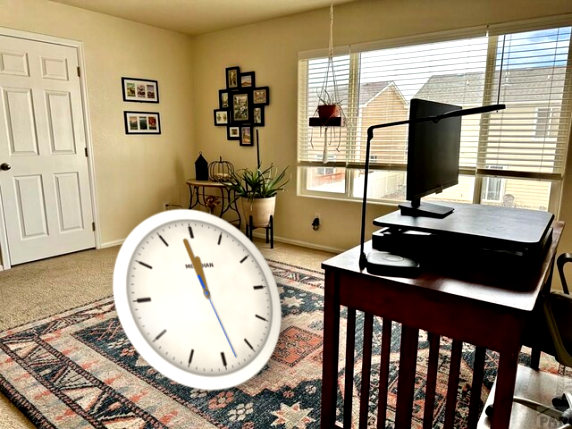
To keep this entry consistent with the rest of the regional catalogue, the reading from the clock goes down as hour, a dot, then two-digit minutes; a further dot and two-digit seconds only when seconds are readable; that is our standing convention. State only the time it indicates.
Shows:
11.58.28
